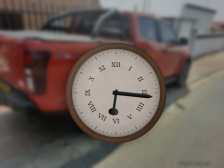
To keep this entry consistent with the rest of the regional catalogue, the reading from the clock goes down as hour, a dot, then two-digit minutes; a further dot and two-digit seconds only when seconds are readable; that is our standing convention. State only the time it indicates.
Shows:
6.16
